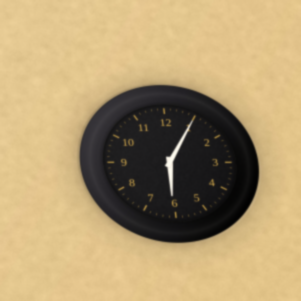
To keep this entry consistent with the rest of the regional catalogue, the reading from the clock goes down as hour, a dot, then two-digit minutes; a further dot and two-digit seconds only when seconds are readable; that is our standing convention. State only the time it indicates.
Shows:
6.05
